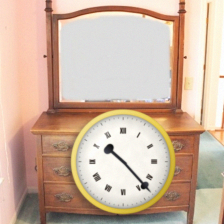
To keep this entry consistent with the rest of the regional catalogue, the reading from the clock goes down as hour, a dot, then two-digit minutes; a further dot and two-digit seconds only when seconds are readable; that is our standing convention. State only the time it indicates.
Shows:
10.23
